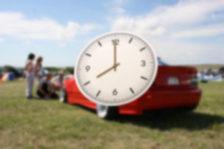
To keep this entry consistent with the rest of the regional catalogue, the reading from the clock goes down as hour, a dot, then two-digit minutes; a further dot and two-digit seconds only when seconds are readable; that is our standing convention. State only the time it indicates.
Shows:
8.00
